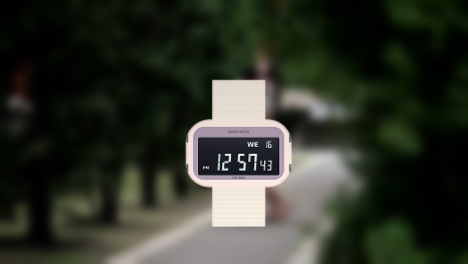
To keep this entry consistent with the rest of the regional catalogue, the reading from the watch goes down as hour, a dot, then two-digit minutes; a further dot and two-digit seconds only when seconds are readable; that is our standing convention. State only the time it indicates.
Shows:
12.57.43
